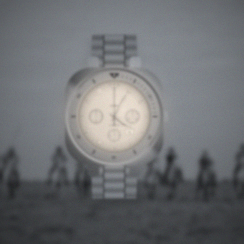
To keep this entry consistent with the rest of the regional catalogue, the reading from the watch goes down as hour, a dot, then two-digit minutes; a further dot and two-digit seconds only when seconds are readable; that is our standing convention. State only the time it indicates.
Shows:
4.05
